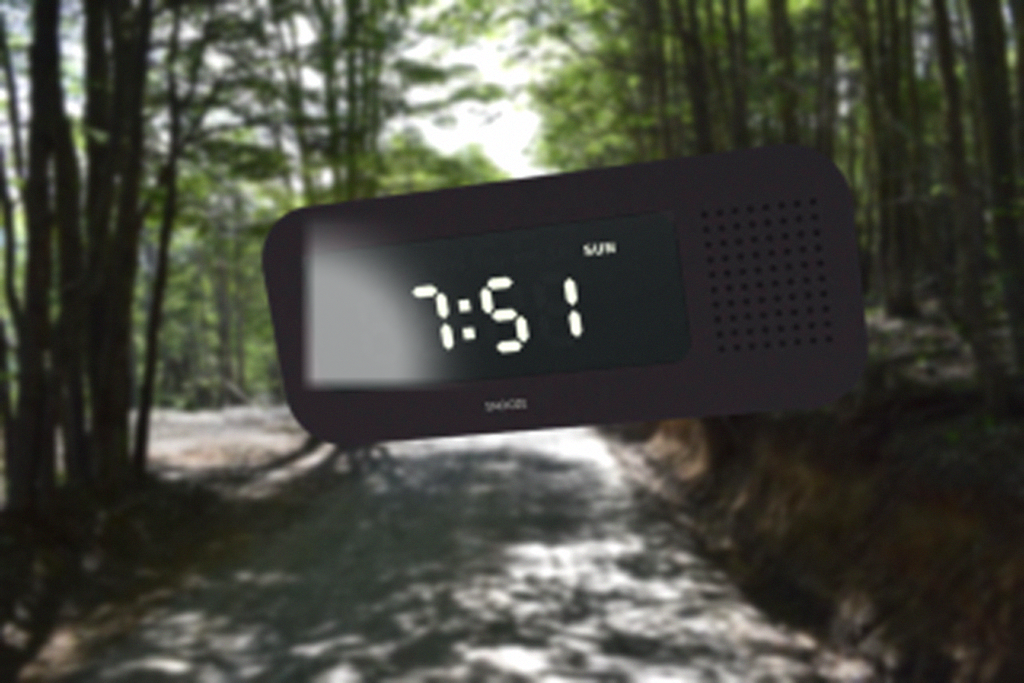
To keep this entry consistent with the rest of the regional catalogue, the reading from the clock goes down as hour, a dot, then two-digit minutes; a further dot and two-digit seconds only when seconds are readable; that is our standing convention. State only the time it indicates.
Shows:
7.51
